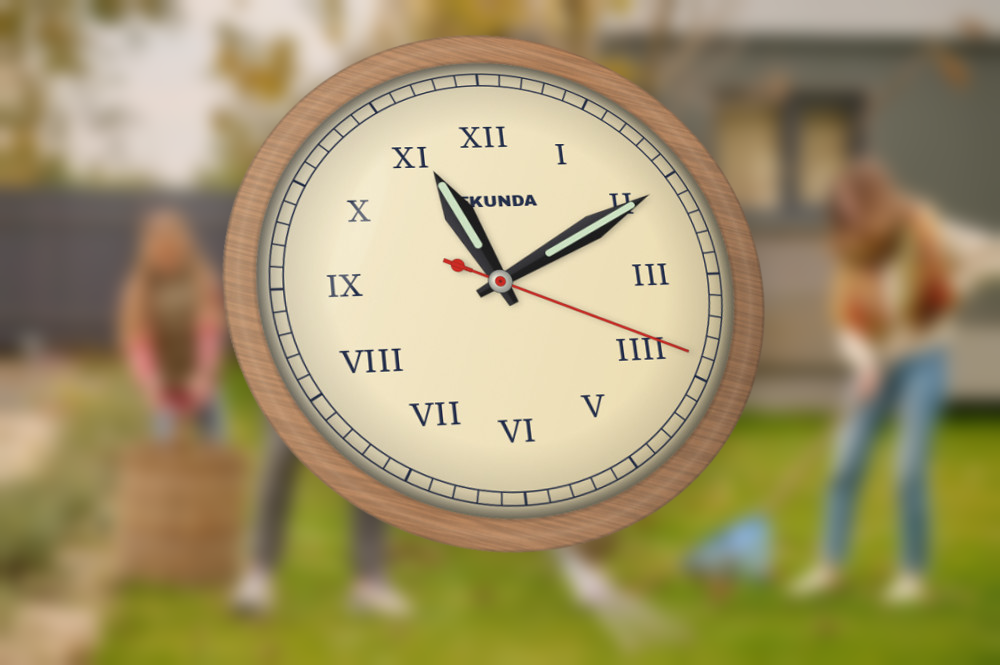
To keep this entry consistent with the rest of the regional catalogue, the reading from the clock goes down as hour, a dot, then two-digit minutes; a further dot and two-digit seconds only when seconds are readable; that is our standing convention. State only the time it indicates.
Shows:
11.10.19
